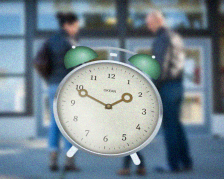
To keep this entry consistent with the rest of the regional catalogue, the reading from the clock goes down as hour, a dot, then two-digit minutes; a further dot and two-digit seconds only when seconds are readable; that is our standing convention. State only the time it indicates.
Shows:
1.49
